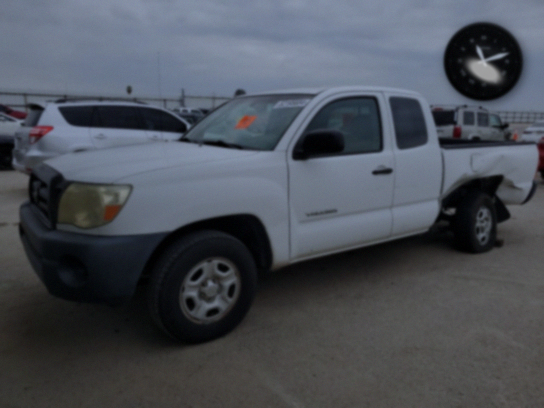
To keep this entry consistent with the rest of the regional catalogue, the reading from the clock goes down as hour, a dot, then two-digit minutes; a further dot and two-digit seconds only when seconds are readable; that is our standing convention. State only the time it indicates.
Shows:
11.12
